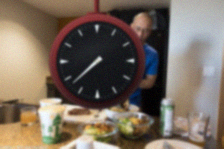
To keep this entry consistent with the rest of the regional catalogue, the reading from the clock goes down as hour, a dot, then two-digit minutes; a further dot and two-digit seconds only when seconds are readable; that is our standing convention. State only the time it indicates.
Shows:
7.38
